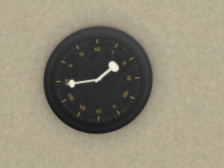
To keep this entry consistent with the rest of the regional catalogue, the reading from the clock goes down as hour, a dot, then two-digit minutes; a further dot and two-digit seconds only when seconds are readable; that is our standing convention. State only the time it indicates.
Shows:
1.44
